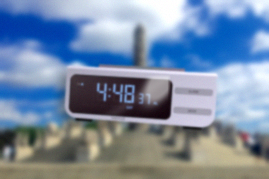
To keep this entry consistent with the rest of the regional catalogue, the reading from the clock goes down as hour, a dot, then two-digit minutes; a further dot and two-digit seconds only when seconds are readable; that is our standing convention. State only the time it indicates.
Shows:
4.48
